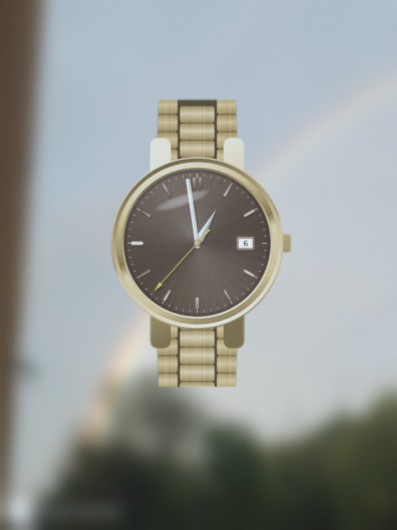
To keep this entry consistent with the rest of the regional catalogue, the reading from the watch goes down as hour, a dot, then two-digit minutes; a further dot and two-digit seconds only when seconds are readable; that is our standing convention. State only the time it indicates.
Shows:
12.58.37
